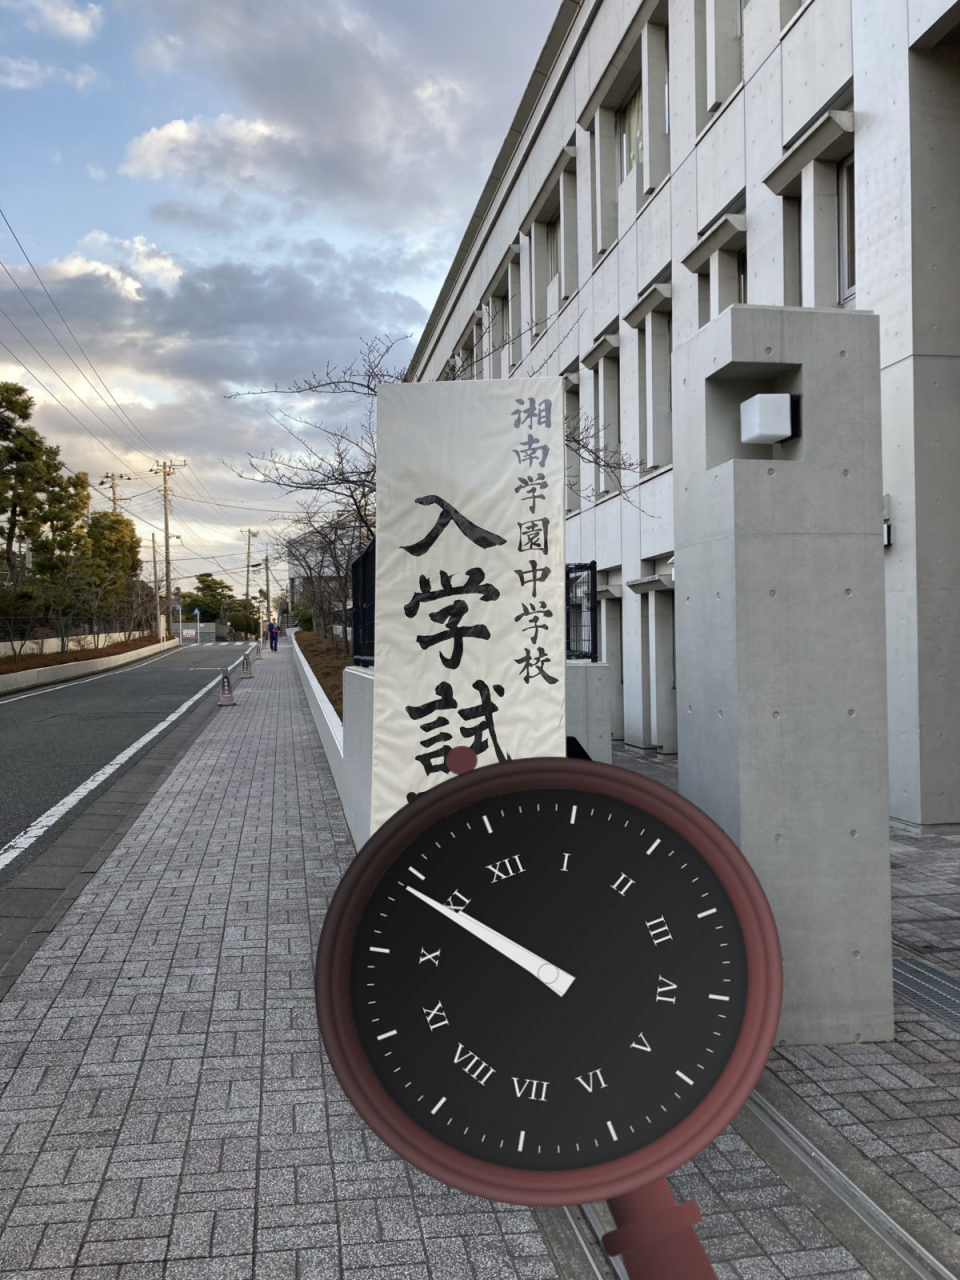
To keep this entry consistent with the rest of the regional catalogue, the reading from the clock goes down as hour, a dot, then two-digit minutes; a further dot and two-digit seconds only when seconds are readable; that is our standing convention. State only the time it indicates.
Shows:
10.54
